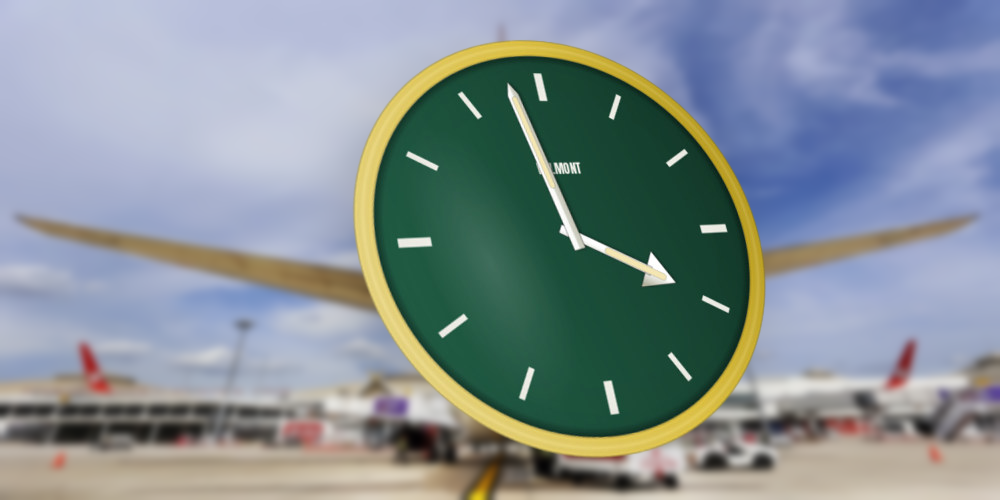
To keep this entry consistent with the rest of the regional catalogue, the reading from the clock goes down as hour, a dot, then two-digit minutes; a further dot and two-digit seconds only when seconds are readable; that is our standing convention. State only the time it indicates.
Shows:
3.58
